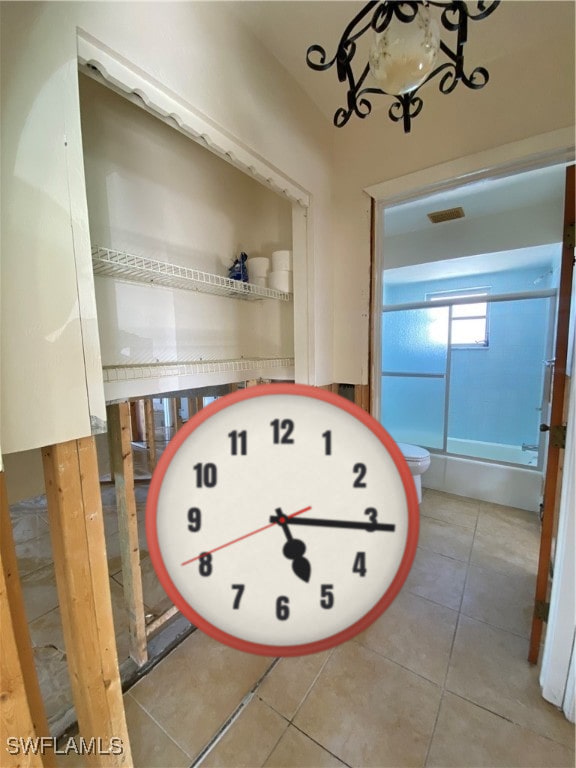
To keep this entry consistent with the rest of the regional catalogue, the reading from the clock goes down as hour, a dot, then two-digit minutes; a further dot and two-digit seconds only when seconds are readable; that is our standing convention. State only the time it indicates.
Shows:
5.15.41
